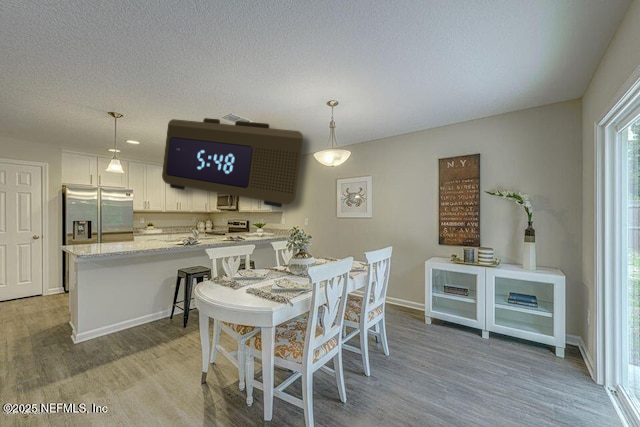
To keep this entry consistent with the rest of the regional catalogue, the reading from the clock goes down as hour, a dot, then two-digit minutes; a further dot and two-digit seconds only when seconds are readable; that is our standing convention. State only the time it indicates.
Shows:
5.48
